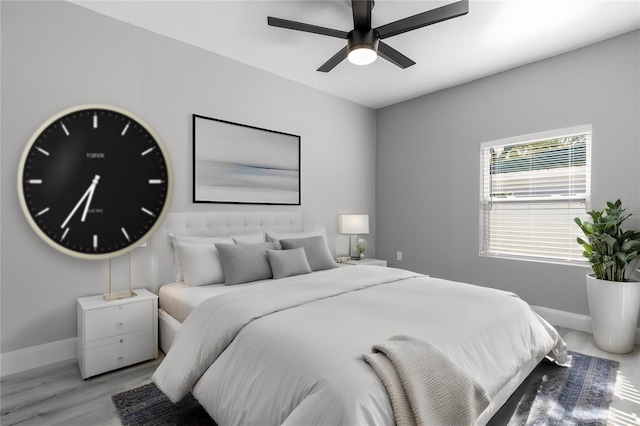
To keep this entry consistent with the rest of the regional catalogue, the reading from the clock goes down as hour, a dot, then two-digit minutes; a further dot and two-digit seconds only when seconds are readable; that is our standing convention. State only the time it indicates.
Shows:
6.36
